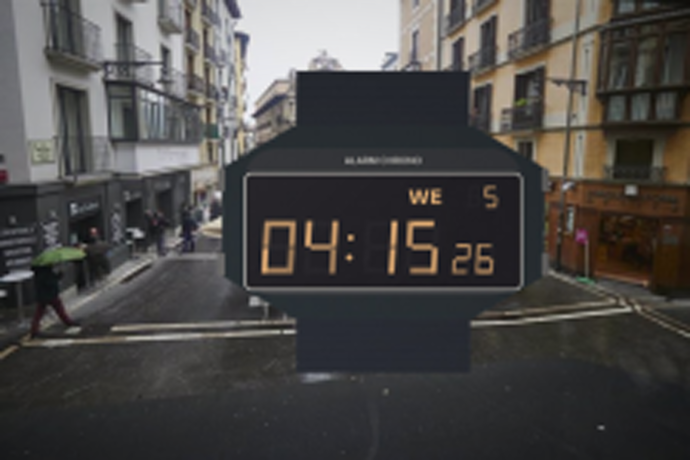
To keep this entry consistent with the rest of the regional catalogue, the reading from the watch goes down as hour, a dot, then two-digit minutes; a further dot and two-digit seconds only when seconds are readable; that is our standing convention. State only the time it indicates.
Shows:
4.15.26
